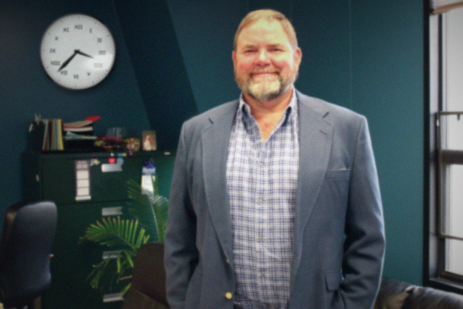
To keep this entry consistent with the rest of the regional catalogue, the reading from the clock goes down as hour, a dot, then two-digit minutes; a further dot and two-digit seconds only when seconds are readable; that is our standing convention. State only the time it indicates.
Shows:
3.37
